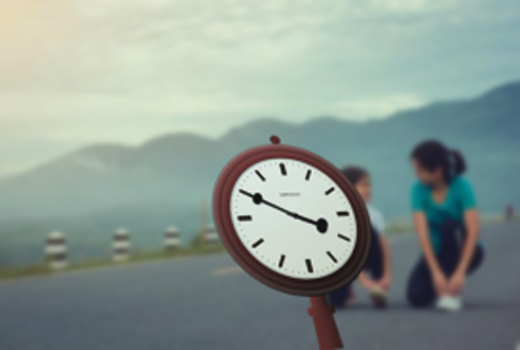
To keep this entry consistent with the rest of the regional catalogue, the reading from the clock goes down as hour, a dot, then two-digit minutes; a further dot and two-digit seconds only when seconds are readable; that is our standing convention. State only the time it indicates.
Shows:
3.50
